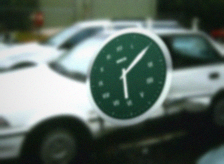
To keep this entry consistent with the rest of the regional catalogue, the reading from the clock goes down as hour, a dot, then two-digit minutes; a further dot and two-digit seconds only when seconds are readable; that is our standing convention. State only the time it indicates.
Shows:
6.10
